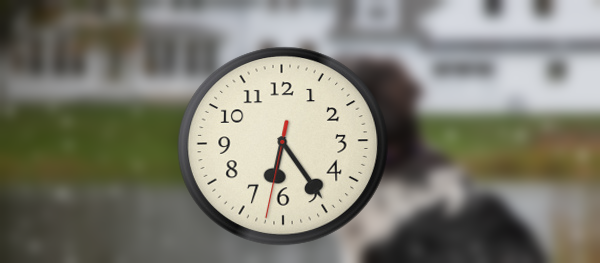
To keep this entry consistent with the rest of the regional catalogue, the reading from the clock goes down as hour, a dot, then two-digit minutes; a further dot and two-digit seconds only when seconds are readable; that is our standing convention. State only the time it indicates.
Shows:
6.24.32
